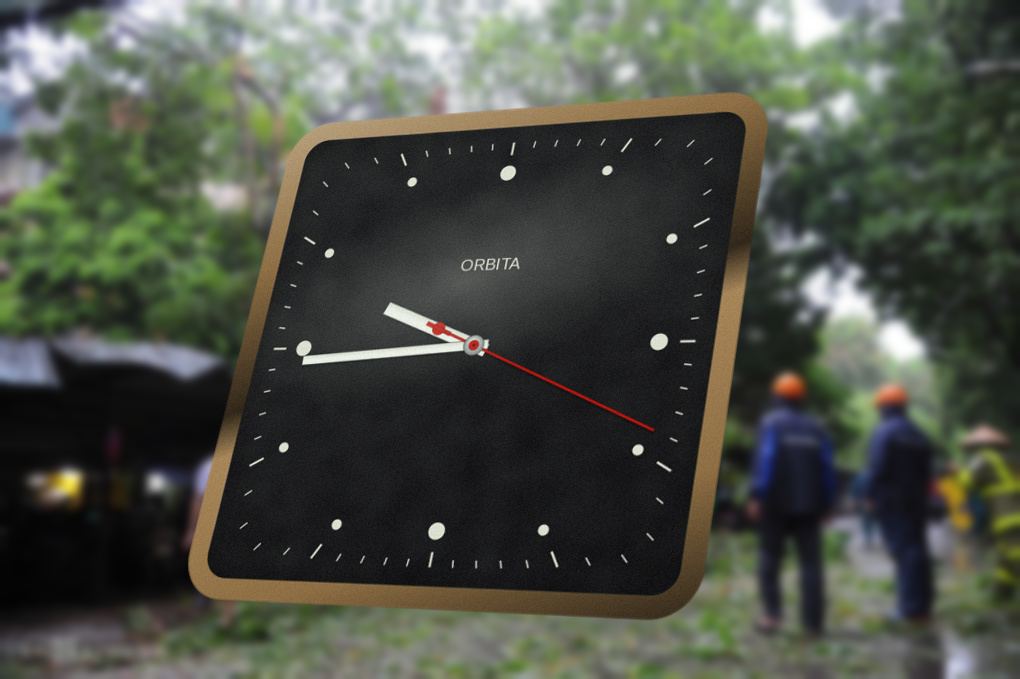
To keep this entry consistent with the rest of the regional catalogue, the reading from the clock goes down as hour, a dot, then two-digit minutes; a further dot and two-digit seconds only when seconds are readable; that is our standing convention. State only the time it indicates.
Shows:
9.44.19
